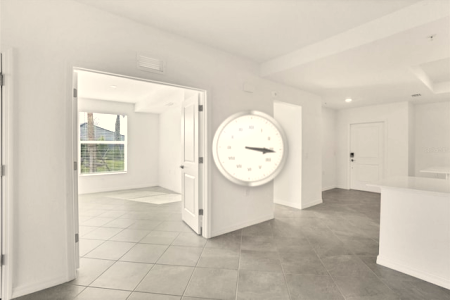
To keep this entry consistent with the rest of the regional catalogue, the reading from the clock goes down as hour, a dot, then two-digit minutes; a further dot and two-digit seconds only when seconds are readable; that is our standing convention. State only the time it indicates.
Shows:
3.16
